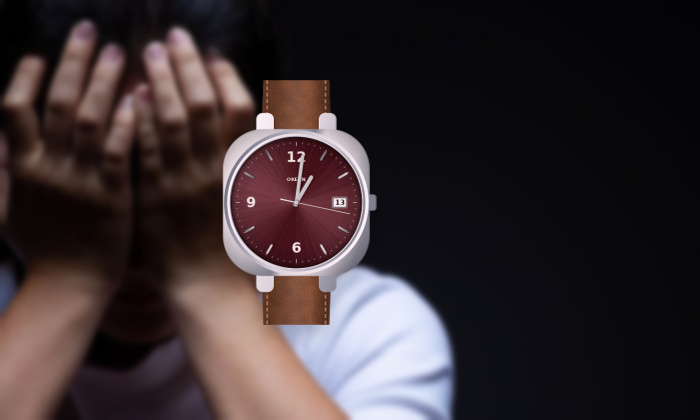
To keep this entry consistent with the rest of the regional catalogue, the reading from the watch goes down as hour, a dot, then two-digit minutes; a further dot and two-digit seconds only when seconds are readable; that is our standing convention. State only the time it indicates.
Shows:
1.01.17
